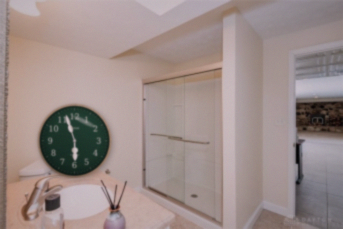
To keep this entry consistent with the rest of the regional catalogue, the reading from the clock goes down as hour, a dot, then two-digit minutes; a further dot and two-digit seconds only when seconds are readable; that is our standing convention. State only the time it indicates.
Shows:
5.57
